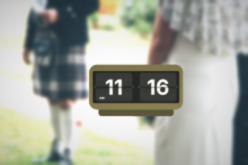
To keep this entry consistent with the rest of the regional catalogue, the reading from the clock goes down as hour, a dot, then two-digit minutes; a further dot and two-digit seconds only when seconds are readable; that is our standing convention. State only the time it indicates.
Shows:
11.16
